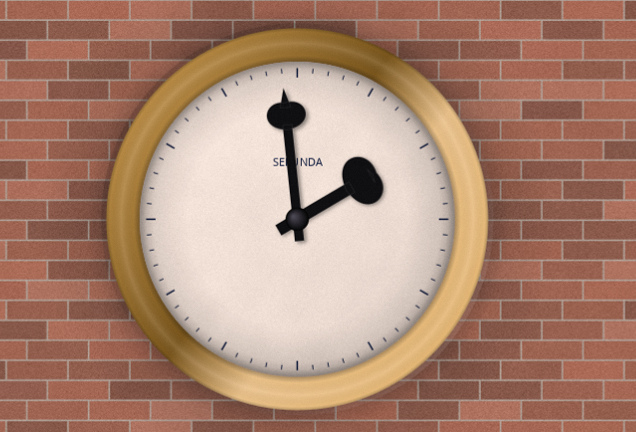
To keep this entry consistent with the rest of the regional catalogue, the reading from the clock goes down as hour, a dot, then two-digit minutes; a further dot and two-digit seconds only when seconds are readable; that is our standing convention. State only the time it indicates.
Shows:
1.59
